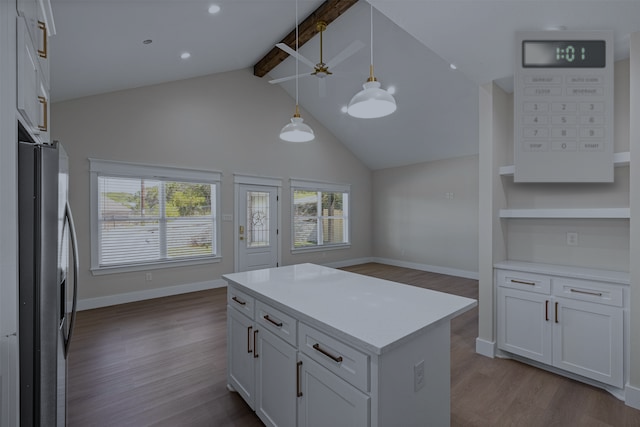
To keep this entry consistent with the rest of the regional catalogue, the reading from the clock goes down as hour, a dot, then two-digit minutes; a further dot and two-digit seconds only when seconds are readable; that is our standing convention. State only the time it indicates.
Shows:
1.01
